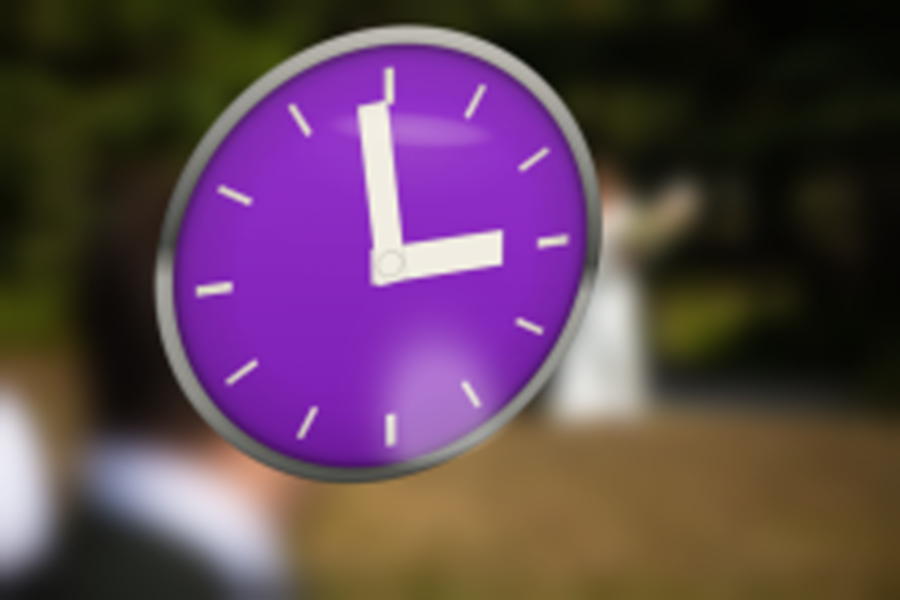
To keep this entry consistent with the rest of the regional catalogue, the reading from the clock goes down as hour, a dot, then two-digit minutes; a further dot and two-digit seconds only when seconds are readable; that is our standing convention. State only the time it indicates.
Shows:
2.59
